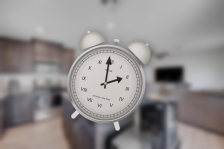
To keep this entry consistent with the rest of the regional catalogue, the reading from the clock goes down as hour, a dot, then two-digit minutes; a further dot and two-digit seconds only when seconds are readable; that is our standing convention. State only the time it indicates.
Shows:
1.59
